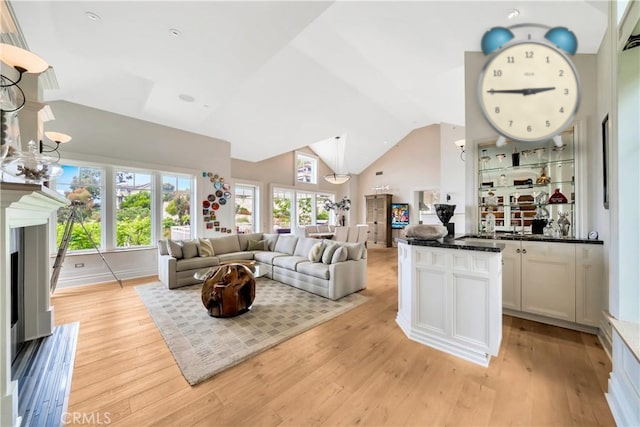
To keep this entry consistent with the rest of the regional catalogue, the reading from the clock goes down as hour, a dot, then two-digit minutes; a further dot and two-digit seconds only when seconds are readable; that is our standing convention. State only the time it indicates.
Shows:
2.45
